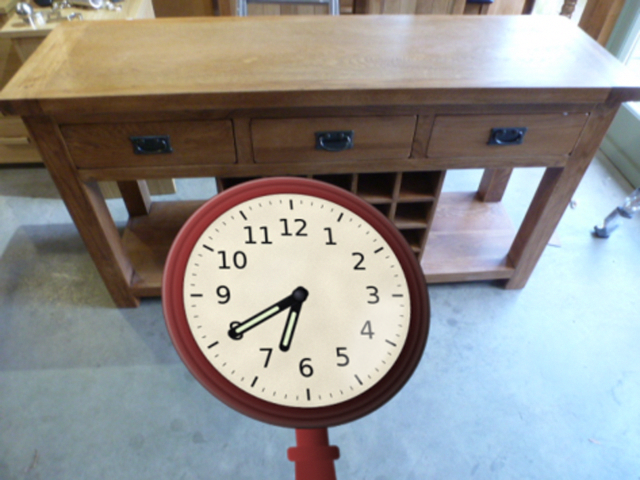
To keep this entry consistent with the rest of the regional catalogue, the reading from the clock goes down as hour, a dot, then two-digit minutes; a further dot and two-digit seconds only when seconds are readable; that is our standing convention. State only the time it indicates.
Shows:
6.40
